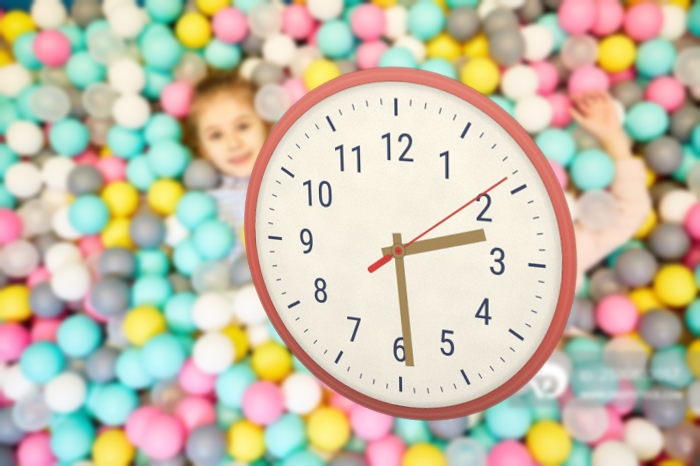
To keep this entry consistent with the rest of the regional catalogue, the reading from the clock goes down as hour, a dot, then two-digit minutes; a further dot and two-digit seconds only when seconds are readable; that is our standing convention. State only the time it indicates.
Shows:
2.29.09
